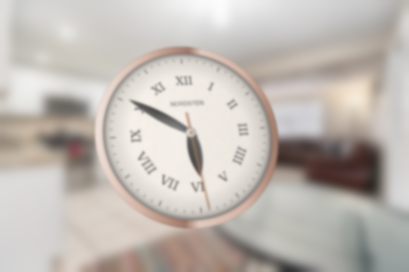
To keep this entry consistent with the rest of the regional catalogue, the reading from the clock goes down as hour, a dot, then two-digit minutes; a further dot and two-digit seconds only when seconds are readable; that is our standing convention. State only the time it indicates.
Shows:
5.50.29
